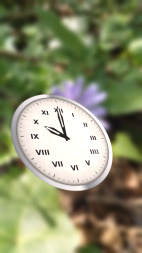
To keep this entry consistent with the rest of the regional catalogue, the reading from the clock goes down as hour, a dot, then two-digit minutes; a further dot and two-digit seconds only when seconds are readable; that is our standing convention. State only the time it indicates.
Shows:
10.00
